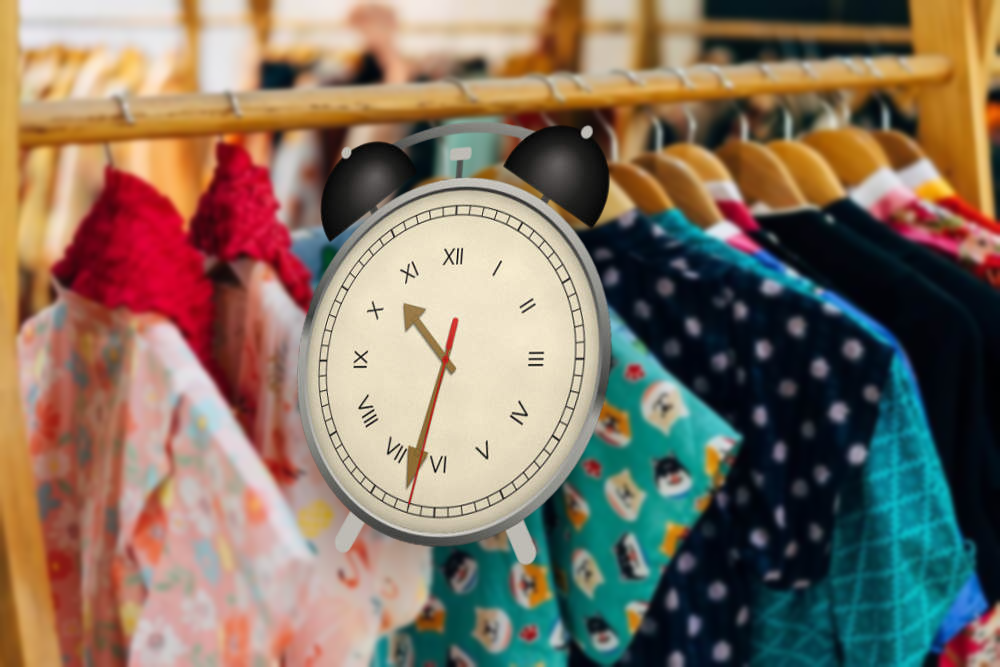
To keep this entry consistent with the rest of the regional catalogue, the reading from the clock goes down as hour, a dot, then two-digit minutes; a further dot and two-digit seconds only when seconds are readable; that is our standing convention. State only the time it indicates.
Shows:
10.32.32
